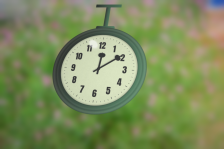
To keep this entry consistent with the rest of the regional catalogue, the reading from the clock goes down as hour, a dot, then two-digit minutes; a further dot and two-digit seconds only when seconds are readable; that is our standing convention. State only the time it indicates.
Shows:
12.09
